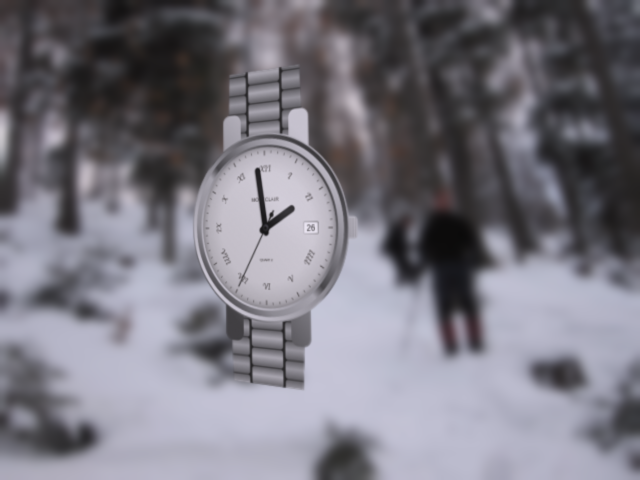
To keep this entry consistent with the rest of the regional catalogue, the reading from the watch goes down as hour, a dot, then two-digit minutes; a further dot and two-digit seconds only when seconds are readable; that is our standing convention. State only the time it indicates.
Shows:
1.58.35
